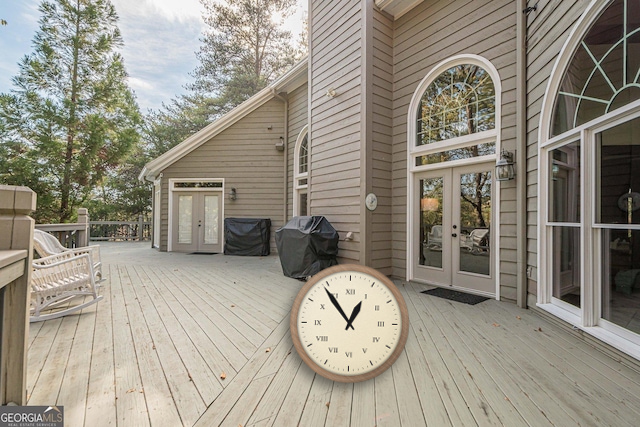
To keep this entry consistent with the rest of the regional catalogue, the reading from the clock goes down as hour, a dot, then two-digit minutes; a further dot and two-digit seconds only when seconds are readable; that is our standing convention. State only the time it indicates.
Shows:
12.54
